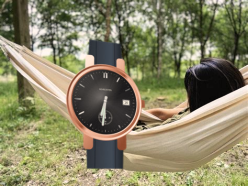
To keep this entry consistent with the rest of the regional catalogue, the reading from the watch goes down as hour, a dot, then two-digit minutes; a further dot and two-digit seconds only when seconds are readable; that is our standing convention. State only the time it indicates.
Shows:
6.31
